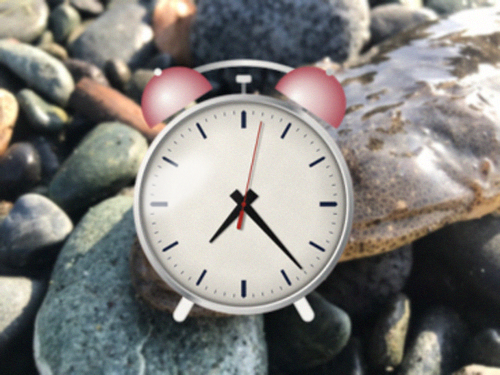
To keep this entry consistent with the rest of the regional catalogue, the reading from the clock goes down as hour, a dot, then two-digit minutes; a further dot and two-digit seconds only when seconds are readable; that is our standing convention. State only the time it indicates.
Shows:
7.23.02
